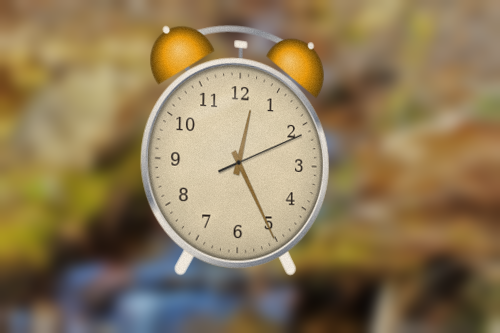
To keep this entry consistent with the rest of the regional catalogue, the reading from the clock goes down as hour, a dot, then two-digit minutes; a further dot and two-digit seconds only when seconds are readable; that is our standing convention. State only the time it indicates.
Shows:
12.25.11
